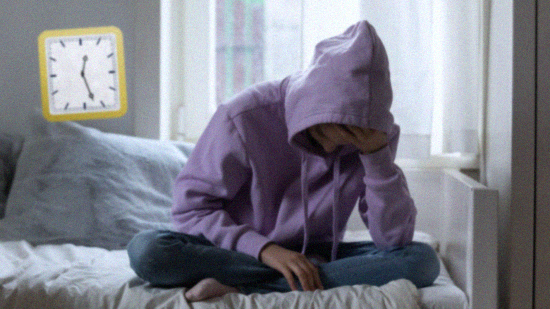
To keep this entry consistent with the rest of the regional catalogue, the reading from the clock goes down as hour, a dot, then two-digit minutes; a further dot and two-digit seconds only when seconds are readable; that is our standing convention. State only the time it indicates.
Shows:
12.27
